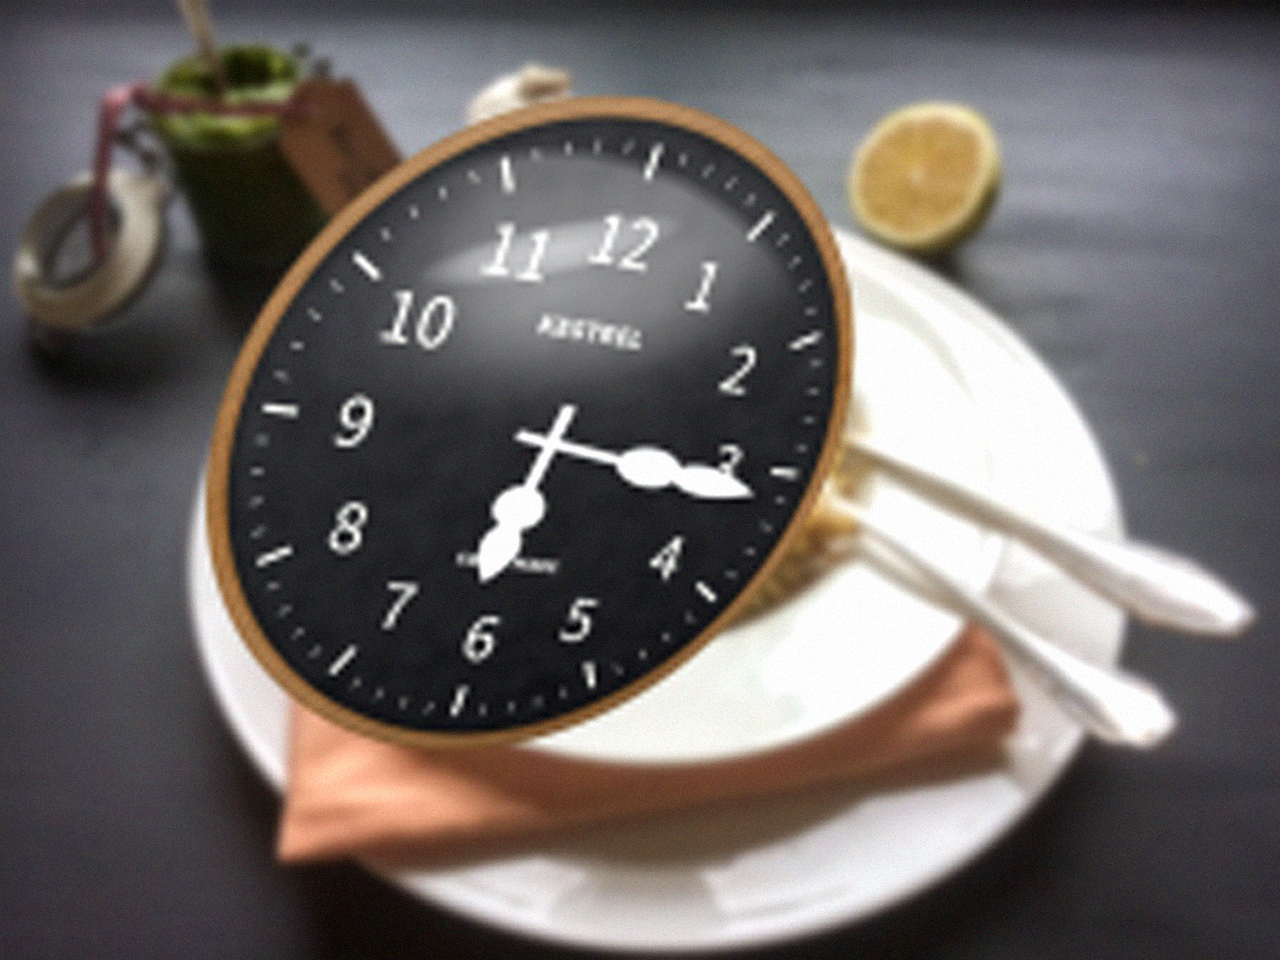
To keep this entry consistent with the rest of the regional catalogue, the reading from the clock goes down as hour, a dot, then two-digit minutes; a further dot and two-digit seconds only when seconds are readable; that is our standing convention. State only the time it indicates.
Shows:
6.16
